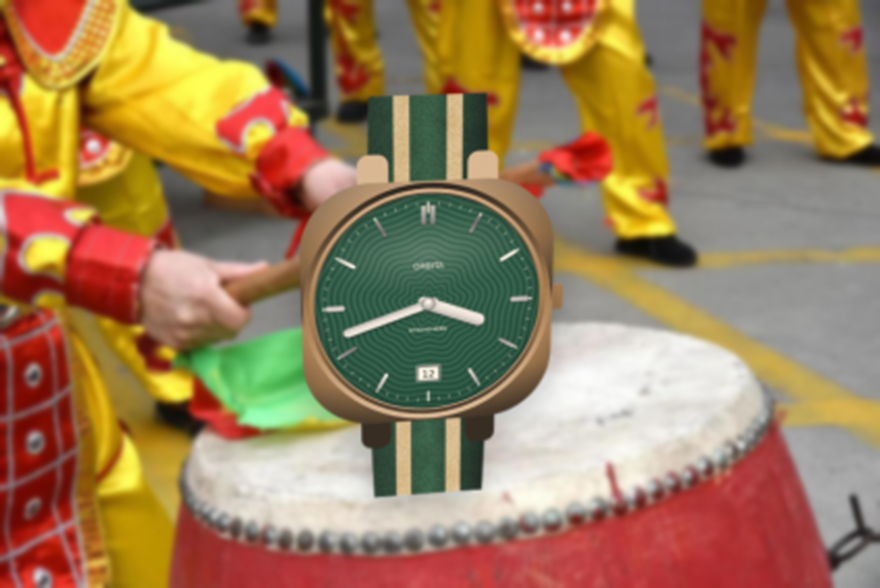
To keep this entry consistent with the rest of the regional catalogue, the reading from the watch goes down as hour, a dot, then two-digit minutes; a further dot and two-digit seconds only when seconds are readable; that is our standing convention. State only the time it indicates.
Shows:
3.42
